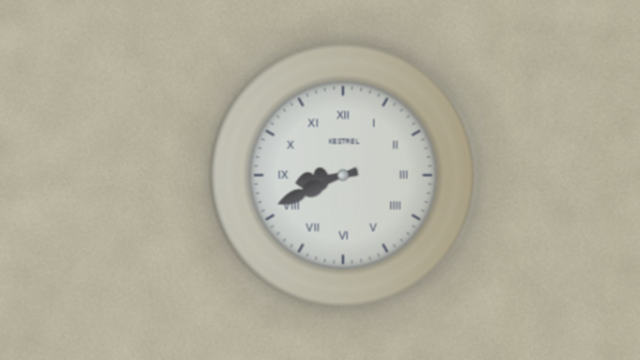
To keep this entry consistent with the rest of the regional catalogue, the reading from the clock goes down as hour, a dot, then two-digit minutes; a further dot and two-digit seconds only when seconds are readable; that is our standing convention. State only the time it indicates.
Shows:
8.41
